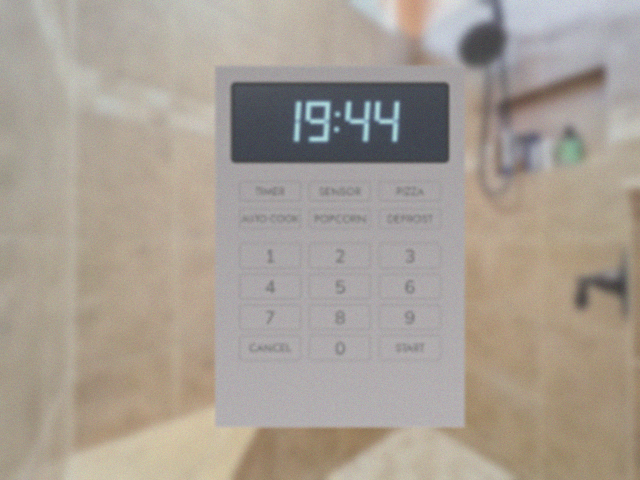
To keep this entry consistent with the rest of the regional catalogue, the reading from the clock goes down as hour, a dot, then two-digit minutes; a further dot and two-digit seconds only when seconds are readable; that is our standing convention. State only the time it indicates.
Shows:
19.44
